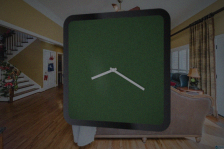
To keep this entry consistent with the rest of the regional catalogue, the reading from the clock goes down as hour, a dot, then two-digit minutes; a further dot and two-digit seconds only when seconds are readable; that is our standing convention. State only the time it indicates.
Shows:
8.20
